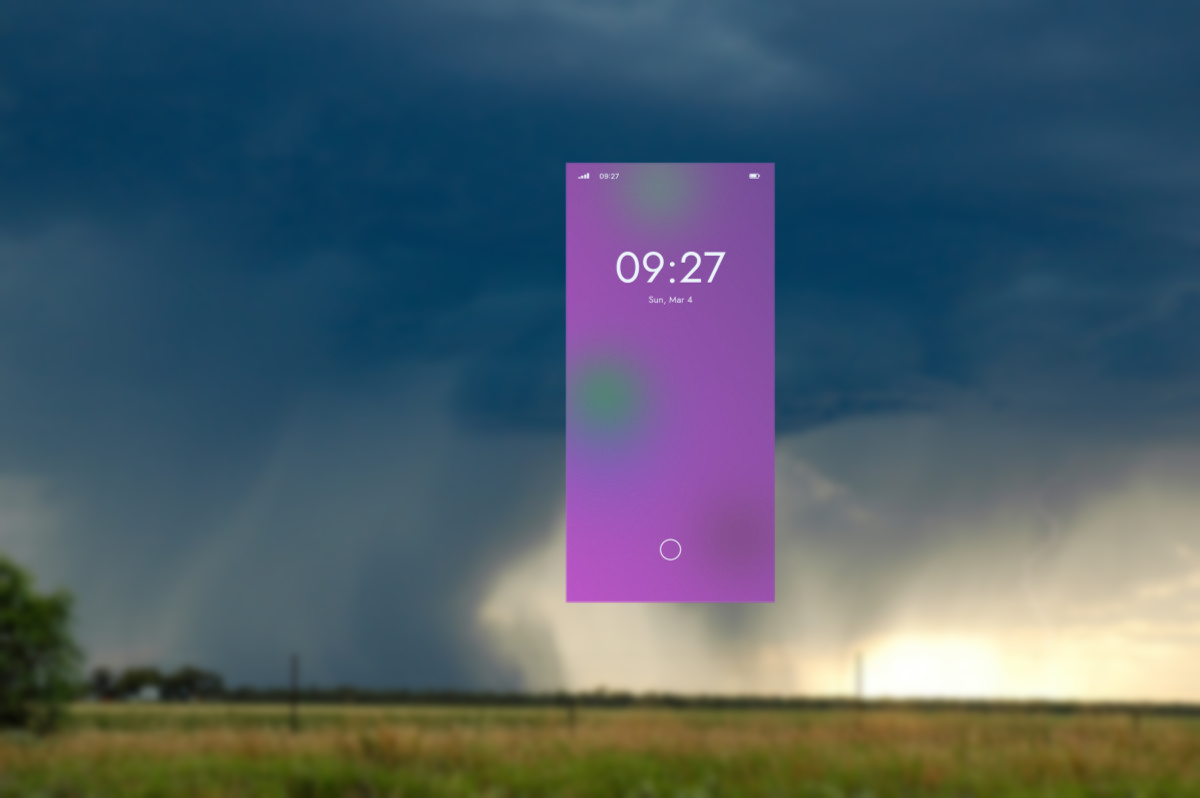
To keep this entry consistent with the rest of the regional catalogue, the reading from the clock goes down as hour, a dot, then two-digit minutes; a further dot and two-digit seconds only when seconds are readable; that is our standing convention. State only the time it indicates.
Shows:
9.27
